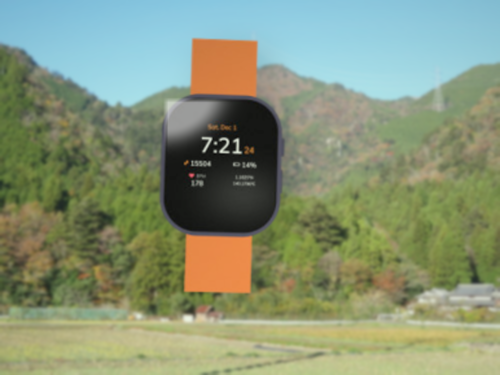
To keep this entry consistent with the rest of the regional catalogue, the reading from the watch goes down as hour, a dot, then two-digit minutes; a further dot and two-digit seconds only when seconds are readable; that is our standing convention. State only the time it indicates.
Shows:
7.21
